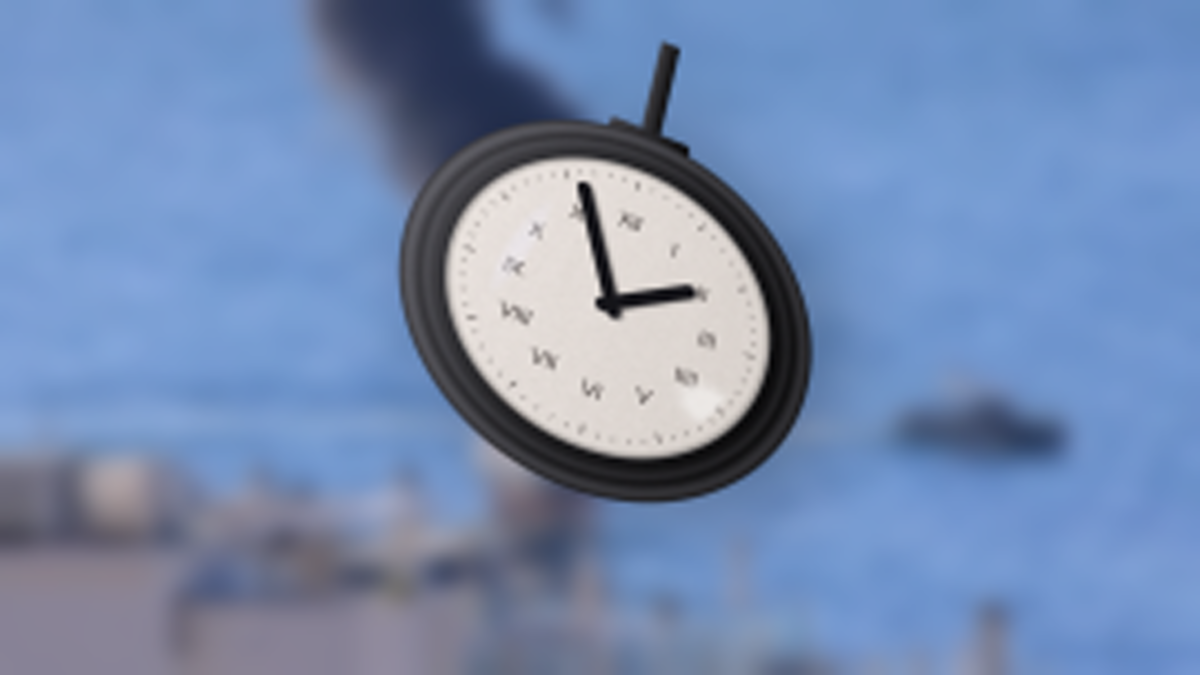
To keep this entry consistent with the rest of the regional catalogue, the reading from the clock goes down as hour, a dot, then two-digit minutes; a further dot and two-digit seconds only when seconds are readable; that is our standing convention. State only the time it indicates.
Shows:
1.56
